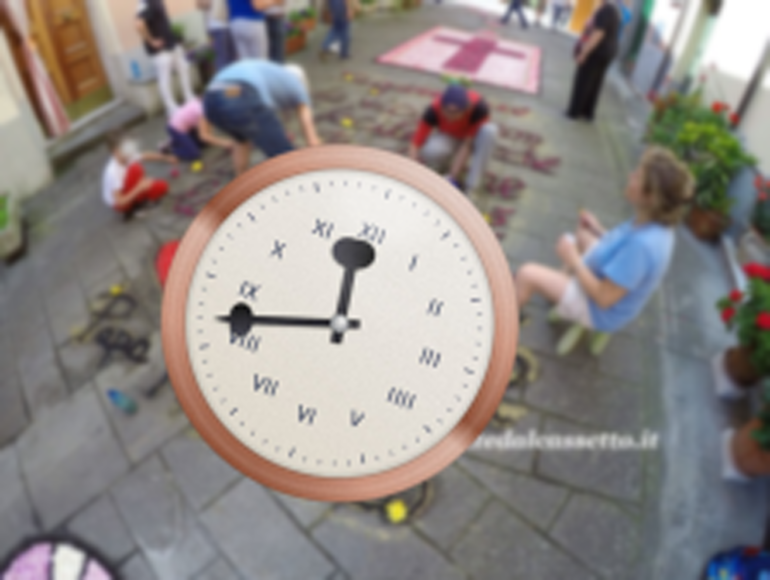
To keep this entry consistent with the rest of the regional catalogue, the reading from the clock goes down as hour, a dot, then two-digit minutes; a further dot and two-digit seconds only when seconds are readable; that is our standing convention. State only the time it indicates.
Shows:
11.42
